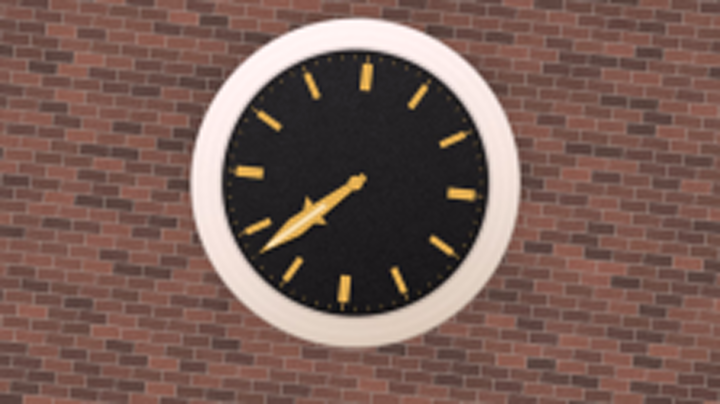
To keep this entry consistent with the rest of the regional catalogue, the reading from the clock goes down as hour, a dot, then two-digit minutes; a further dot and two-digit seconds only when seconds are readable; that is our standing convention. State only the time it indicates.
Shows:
7.38
